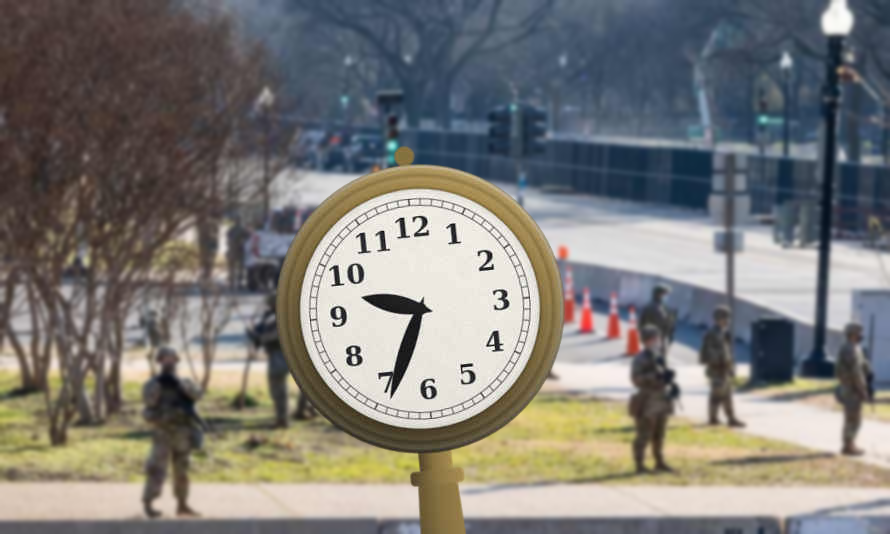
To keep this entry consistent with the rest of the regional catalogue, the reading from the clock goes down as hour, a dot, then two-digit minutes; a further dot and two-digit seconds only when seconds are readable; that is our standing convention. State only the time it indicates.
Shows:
9.34
